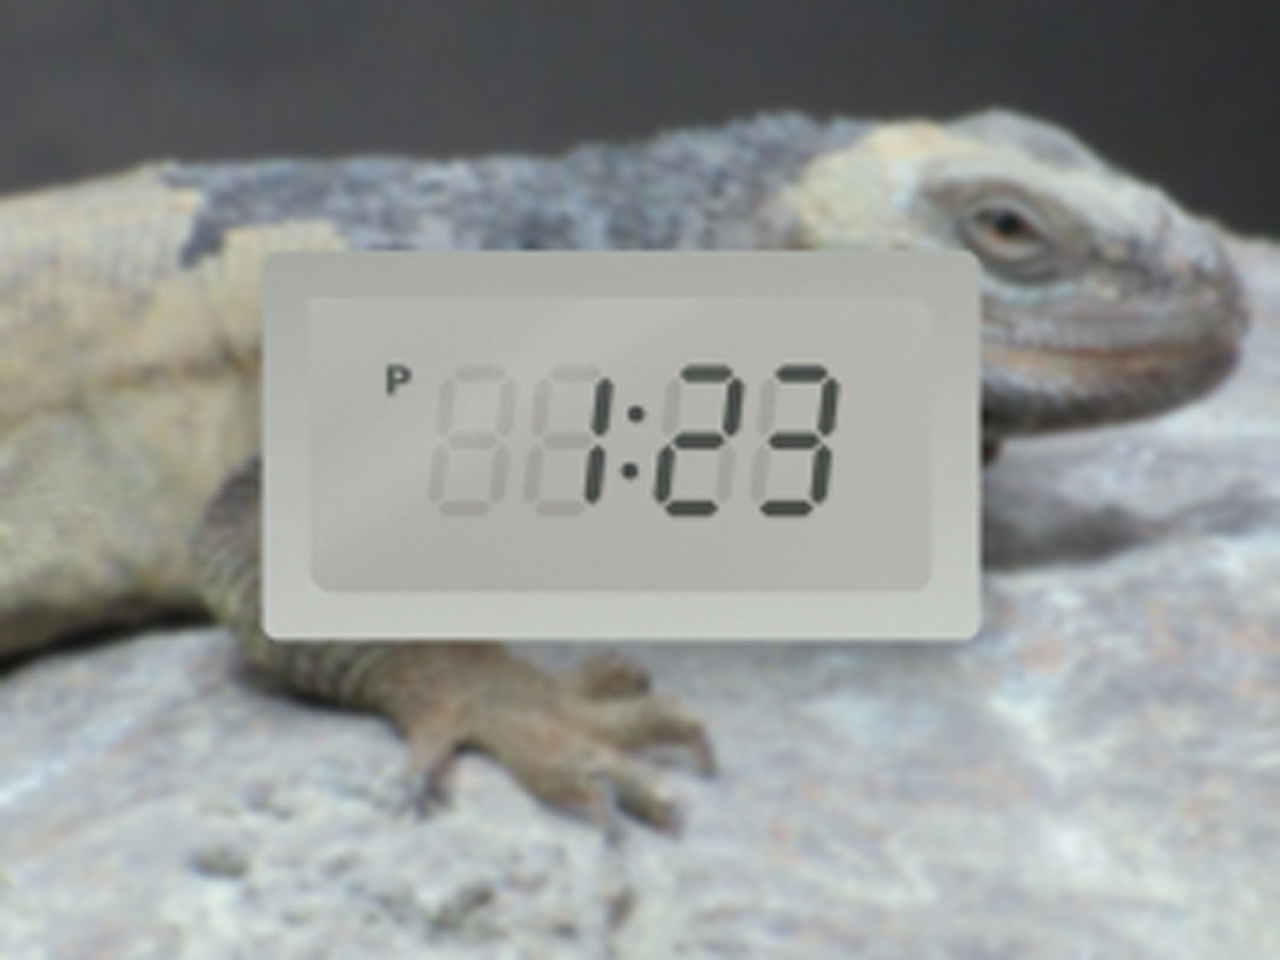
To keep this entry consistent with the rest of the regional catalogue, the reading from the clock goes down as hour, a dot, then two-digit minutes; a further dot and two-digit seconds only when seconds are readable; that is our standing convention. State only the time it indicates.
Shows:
1.23
